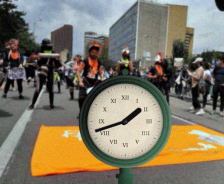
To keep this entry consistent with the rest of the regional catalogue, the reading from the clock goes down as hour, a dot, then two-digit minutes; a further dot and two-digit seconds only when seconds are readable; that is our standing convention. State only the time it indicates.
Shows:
1.42
